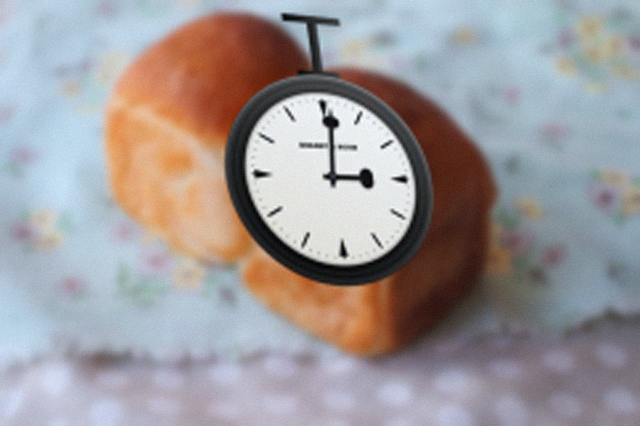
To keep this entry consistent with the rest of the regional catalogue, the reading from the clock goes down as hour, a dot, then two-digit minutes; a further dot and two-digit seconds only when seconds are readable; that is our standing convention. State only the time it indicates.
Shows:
3.01
